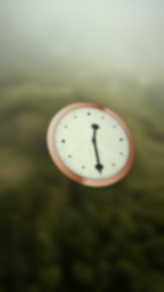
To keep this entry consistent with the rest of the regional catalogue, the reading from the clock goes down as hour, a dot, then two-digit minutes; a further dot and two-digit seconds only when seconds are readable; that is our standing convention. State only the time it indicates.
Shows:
12.30
